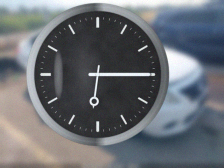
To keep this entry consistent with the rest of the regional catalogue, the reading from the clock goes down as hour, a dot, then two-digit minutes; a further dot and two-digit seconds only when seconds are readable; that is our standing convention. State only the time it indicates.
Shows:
6.15
